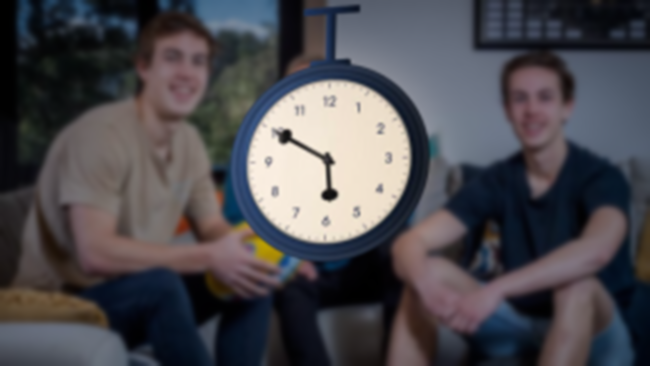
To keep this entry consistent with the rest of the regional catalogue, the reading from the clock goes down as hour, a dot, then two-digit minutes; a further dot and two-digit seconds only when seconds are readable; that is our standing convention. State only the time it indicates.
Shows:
5.50
